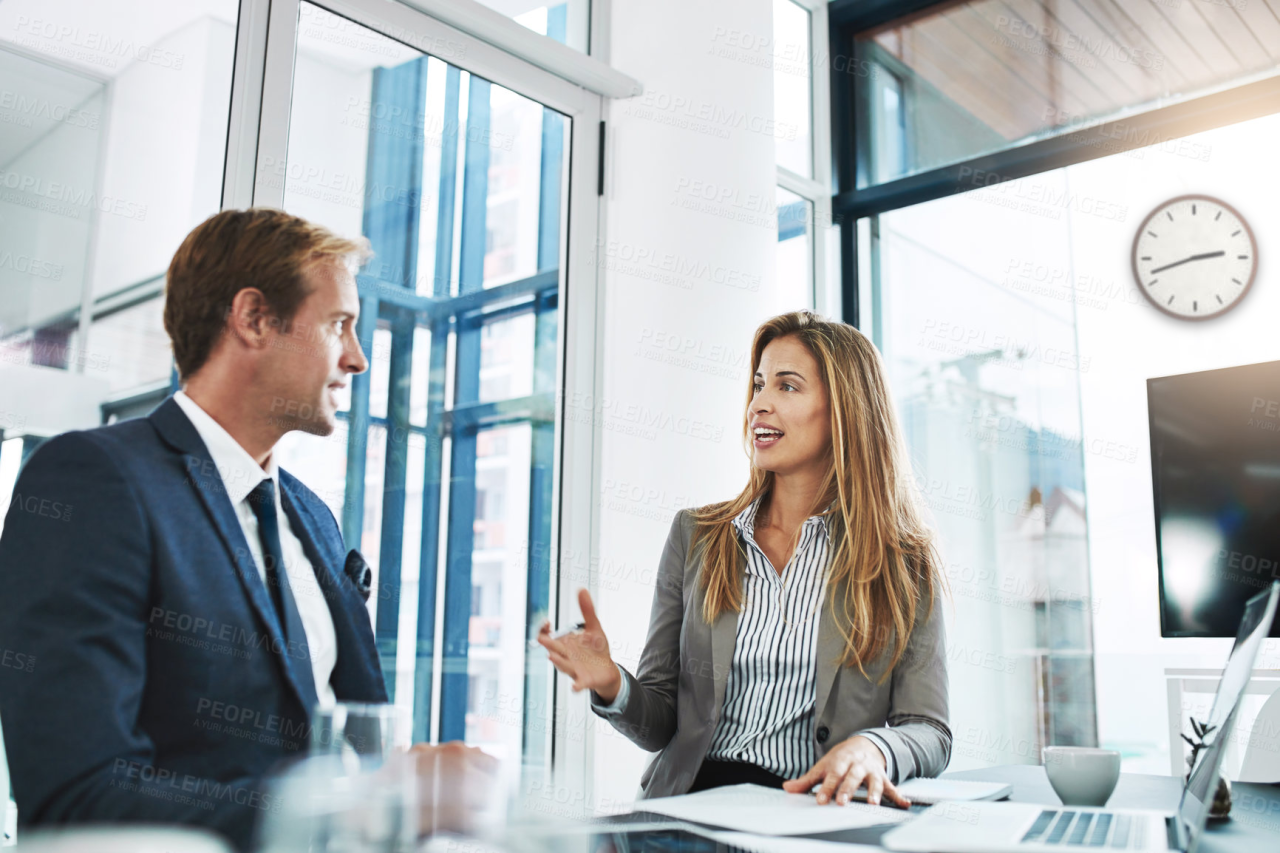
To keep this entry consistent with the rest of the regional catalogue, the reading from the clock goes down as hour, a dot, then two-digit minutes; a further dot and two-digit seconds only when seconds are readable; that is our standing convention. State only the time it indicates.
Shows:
2.42
